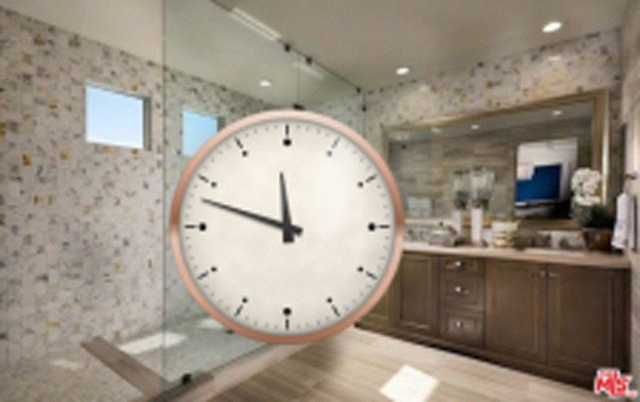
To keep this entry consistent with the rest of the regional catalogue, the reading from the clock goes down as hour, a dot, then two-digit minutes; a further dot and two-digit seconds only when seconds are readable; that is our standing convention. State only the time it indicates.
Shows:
11.48
